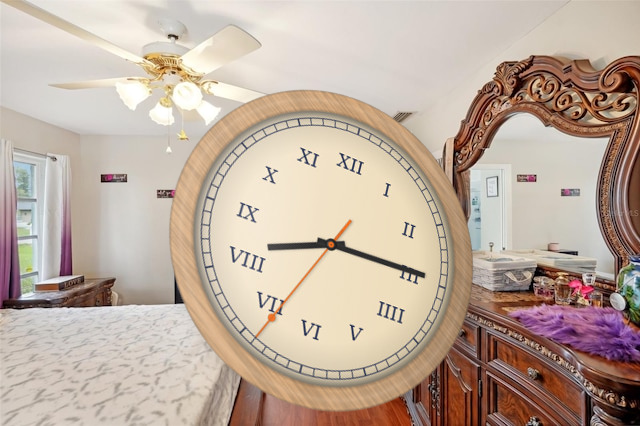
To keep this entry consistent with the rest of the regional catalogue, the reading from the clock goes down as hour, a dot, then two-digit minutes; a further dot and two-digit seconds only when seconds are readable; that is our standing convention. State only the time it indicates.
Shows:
8.14.34
